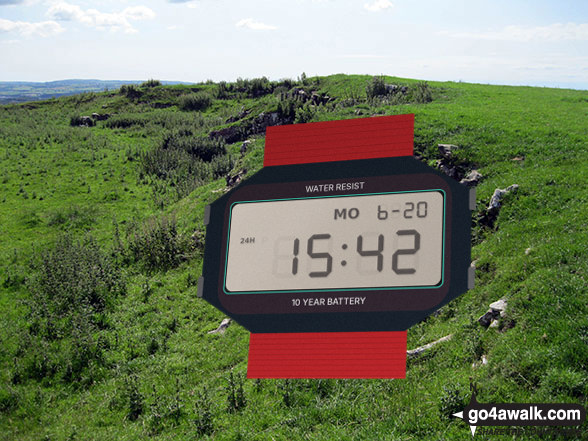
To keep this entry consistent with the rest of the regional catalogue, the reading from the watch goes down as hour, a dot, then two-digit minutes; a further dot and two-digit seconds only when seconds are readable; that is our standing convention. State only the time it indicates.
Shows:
15.42
